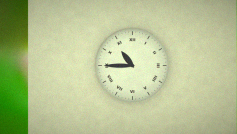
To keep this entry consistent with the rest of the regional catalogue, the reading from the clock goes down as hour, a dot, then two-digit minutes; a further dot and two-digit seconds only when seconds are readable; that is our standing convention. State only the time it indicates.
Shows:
10.45
